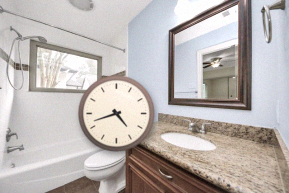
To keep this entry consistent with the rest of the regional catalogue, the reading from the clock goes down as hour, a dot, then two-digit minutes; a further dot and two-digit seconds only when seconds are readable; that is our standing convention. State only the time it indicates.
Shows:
4.42
